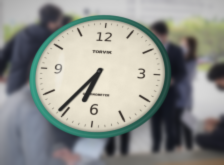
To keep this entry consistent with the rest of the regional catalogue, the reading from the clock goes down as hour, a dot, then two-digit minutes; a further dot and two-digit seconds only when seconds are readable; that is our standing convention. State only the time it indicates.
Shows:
6.36
